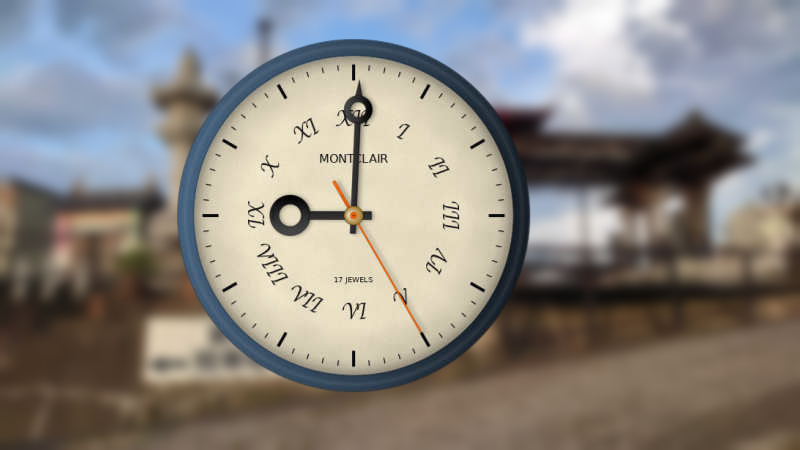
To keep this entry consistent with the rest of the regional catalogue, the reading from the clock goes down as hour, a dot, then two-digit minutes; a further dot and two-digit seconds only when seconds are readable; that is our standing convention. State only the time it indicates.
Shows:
9.00.25
